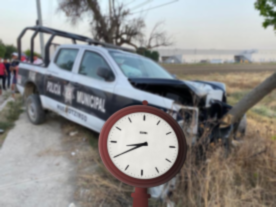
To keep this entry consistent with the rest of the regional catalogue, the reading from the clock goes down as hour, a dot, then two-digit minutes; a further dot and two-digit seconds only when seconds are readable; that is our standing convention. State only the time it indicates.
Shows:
8.40
